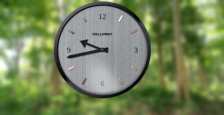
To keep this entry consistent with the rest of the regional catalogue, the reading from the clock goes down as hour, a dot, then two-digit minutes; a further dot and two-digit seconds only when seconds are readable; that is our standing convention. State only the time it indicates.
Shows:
9.43
